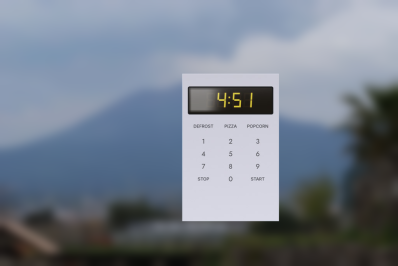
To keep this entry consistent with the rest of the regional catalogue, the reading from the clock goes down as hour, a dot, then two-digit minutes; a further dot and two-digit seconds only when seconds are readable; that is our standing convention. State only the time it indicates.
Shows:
4.51
